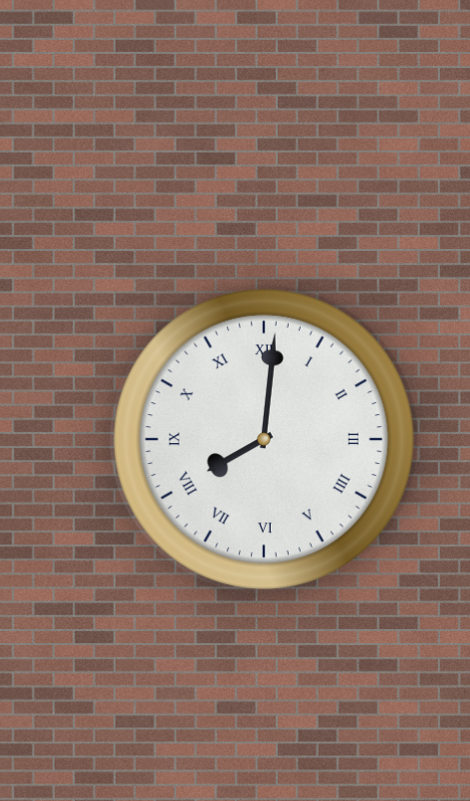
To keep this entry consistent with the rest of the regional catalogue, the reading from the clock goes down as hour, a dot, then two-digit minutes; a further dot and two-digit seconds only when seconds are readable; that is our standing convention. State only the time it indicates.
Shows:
8.01
